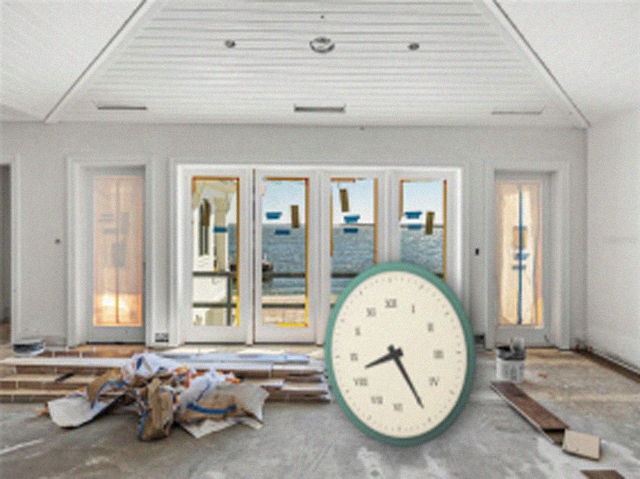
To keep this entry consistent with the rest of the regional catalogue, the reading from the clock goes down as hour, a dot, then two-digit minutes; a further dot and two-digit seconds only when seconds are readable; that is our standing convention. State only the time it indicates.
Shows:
8.25
